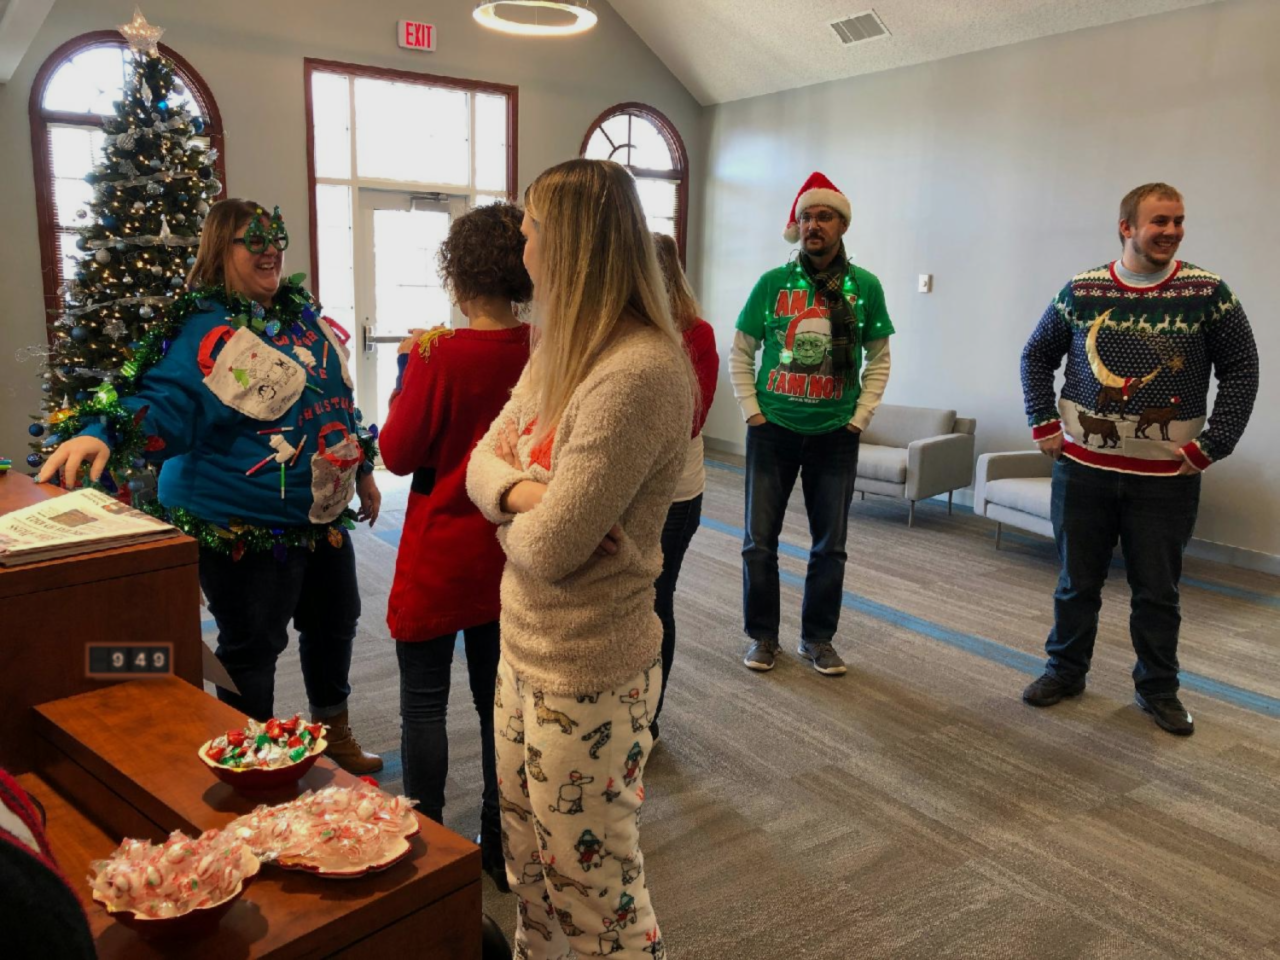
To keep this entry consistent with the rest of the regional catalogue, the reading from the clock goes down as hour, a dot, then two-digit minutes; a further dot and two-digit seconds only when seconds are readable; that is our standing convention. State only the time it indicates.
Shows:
9.49
